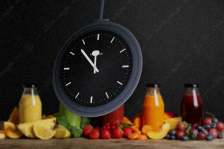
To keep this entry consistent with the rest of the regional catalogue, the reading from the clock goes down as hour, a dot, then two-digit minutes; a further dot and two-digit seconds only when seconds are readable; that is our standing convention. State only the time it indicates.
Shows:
11.53
